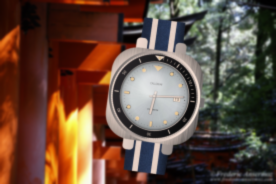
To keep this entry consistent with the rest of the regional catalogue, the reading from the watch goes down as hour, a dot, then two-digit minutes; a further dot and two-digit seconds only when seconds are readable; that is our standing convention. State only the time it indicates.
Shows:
6.14
